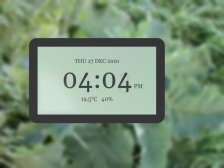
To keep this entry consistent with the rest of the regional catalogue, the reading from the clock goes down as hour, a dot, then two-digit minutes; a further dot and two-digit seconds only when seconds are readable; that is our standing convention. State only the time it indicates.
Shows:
4.04
